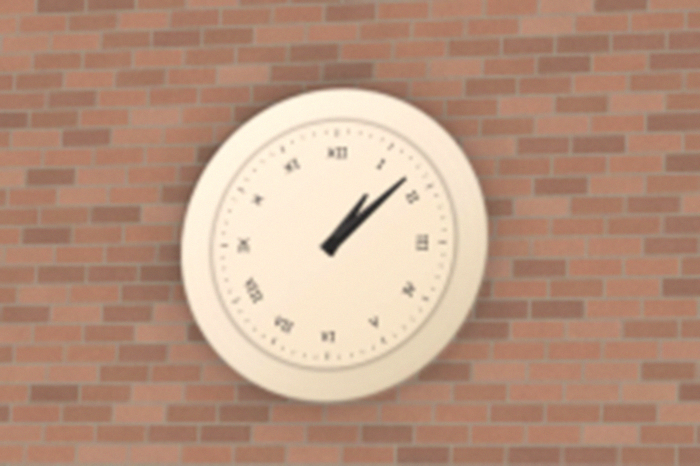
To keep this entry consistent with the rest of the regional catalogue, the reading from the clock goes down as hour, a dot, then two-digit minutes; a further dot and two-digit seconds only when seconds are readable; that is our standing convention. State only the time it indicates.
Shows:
1.08
